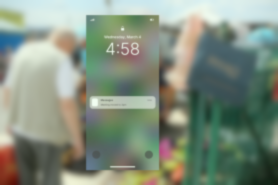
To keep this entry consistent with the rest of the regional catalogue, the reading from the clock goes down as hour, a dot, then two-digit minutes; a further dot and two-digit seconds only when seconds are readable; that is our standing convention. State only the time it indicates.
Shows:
4.58
